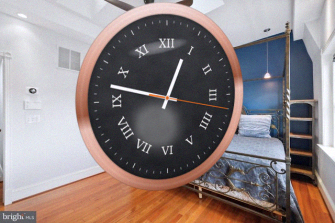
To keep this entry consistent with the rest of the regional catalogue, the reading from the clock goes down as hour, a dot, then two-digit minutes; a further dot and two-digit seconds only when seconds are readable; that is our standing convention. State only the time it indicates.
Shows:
12.47.17
